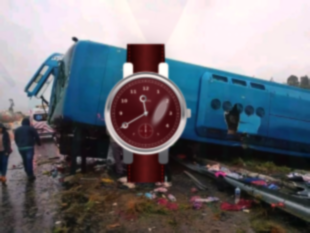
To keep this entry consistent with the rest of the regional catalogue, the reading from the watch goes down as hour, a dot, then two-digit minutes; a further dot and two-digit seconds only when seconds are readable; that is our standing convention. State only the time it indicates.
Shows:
11.40
